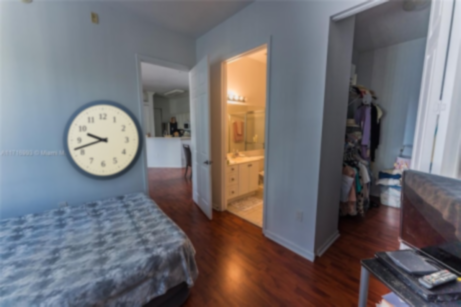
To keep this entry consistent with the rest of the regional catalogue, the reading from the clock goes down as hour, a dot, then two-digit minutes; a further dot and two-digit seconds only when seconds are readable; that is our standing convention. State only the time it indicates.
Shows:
9.42
